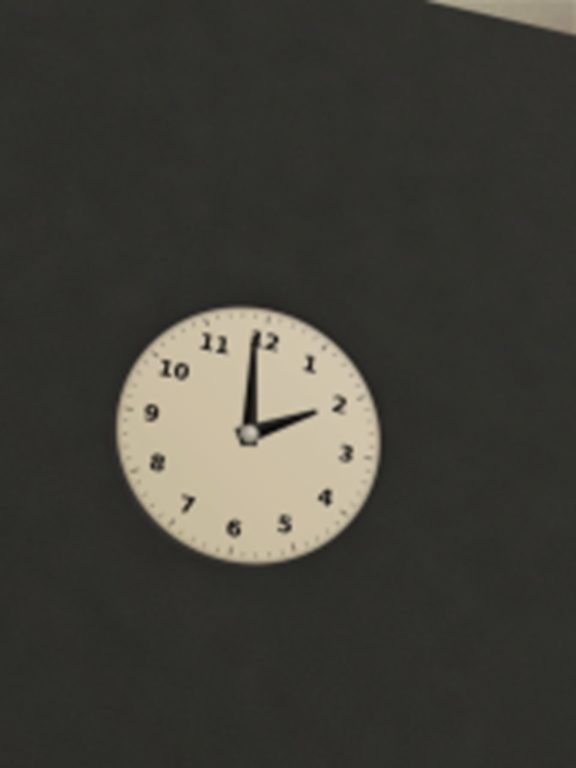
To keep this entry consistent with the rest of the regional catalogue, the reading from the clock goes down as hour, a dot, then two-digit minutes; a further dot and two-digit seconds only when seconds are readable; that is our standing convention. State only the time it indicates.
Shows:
1.59
